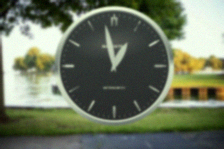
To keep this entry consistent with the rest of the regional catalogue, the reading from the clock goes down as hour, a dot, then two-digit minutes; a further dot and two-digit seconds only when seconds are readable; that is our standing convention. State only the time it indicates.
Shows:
12.58
